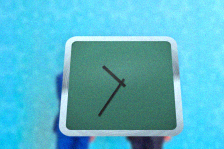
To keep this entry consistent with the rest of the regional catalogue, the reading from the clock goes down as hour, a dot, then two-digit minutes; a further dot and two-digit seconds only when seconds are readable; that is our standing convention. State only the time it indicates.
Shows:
10.35
